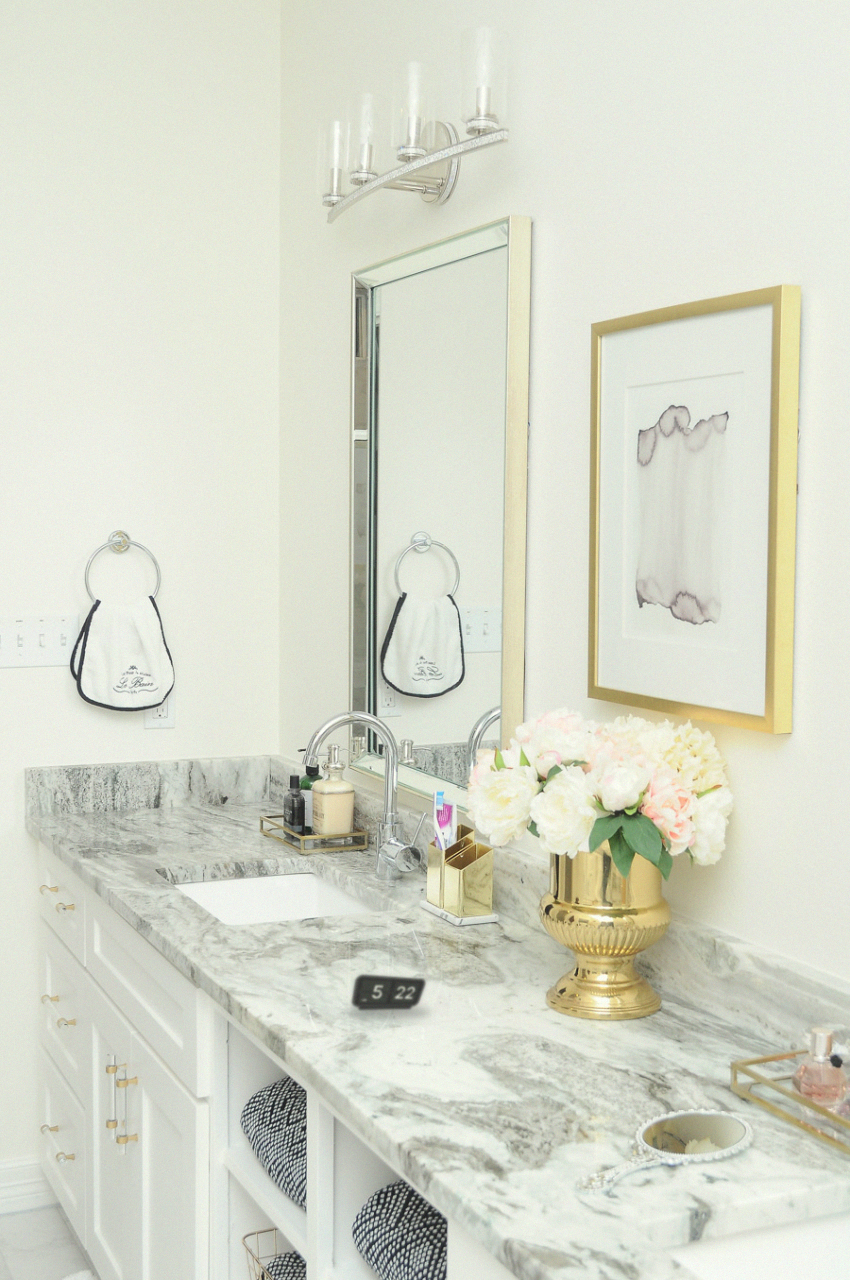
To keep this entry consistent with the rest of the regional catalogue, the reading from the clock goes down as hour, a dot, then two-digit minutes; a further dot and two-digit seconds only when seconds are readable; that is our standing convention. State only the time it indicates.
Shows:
5.22
